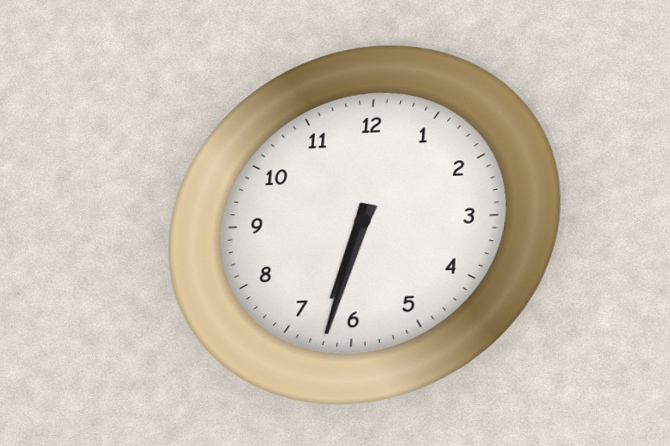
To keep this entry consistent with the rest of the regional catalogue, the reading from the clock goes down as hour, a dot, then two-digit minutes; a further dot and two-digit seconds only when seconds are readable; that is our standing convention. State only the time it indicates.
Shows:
6.32
